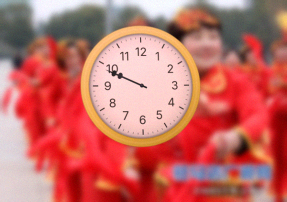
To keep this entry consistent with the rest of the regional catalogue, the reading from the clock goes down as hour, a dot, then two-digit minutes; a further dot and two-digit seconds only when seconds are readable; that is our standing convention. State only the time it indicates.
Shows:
9.49
